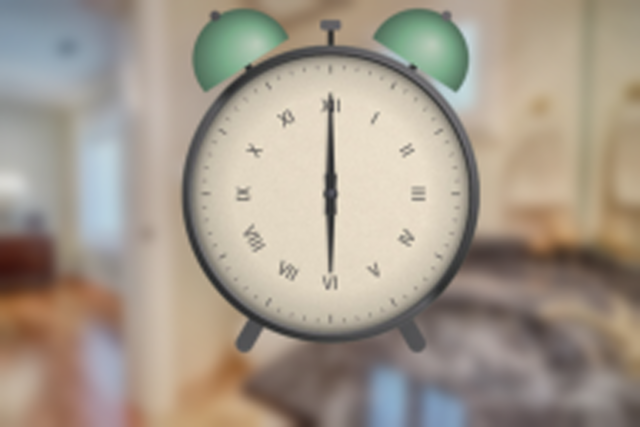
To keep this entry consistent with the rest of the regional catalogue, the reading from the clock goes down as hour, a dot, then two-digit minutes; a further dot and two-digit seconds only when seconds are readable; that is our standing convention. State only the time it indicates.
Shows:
6.00
